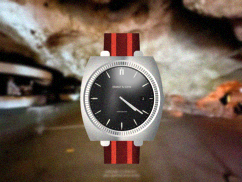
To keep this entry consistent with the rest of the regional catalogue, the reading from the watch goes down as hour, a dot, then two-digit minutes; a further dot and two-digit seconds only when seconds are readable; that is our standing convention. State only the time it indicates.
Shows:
4.21
